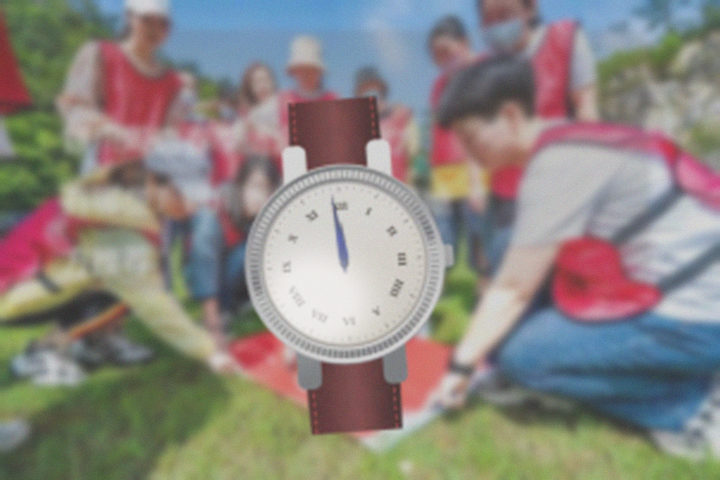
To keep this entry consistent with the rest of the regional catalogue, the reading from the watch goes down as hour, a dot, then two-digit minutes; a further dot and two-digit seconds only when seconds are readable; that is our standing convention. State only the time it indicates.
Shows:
11.59
